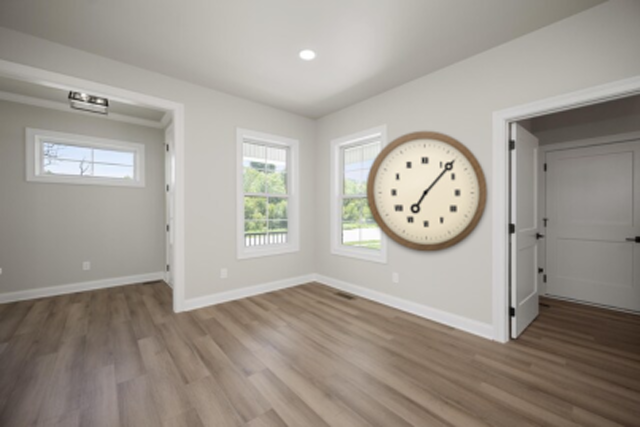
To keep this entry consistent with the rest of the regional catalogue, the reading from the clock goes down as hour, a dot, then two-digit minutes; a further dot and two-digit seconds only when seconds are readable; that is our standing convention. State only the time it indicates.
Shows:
7.07
